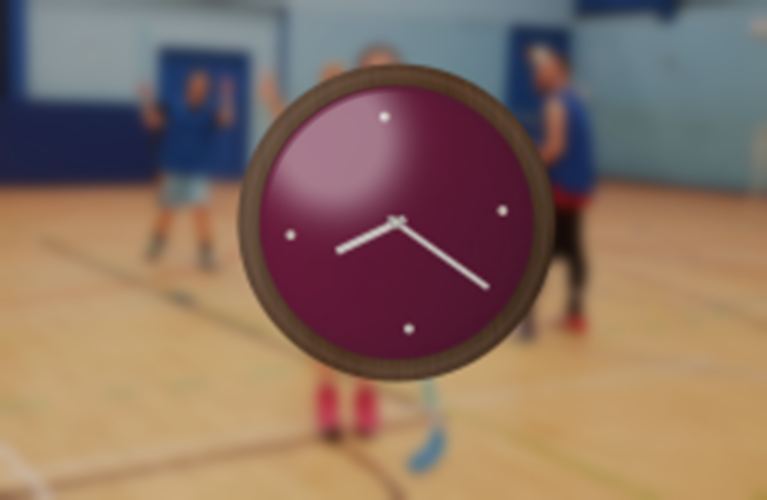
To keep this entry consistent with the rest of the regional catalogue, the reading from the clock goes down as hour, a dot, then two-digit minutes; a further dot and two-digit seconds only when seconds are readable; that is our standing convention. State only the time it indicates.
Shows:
8.22
